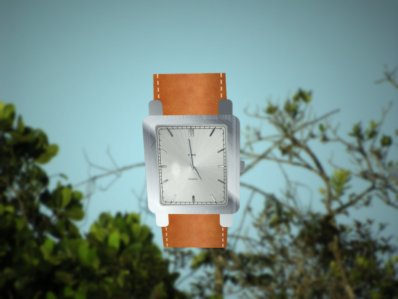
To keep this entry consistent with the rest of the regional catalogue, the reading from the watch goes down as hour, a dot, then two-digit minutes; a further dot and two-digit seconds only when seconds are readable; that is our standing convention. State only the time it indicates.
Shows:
4.59
